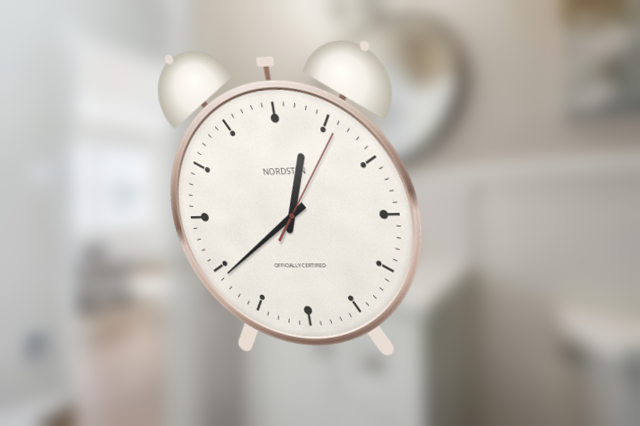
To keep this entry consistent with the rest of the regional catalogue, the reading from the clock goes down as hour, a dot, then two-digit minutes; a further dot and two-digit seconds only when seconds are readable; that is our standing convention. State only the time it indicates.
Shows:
12.39.06
